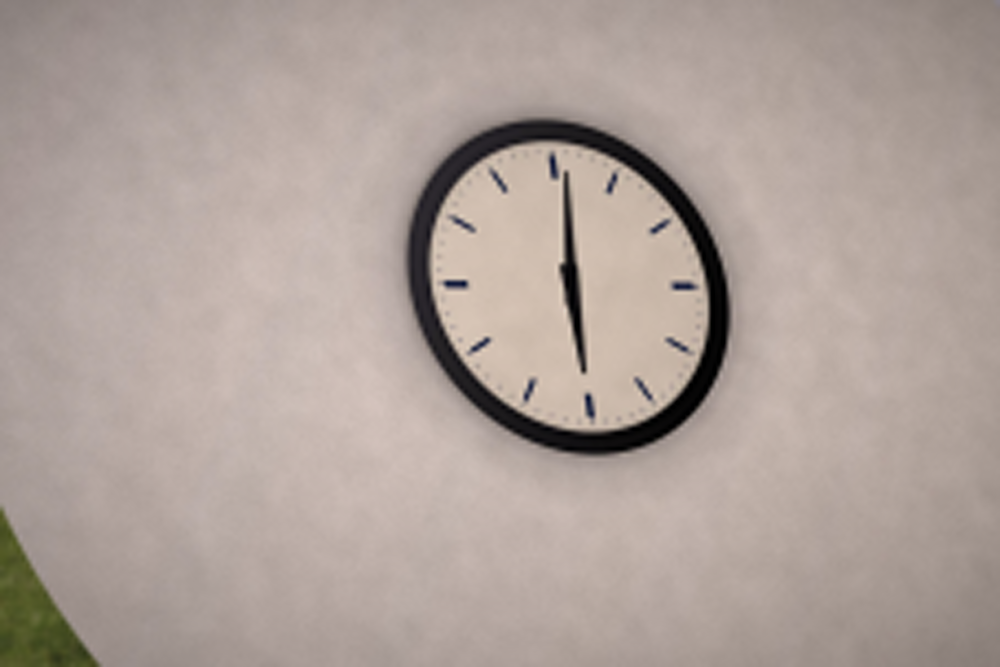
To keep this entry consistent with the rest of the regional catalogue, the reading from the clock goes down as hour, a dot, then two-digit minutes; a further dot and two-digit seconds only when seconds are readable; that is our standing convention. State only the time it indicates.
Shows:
6.01
